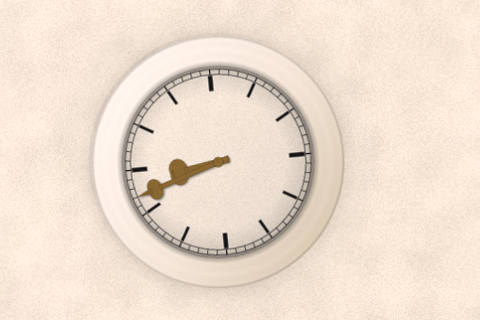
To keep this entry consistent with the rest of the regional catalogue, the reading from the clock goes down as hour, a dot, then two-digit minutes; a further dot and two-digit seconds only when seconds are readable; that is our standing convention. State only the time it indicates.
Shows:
8.42
